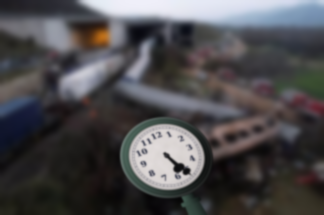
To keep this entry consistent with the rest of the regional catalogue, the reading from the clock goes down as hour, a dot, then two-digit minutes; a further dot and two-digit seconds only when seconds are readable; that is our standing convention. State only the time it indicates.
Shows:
5.26
